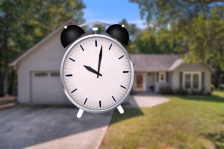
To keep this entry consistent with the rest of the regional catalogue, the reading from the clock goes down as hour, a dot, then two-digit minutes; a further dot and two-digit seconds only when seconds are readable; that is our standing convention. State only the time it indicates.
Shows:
10.02
